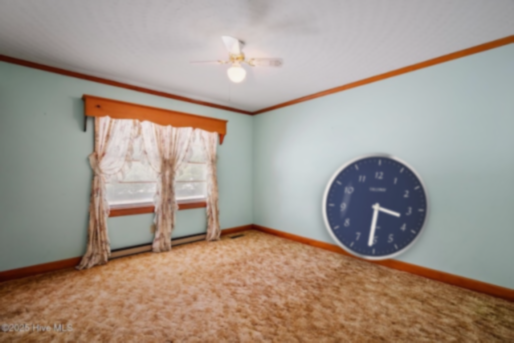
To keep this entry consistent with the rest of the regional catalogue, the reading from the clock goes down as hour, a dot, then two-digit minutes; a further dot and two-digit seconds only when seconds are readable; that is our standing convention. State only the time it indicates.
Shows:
3.31
